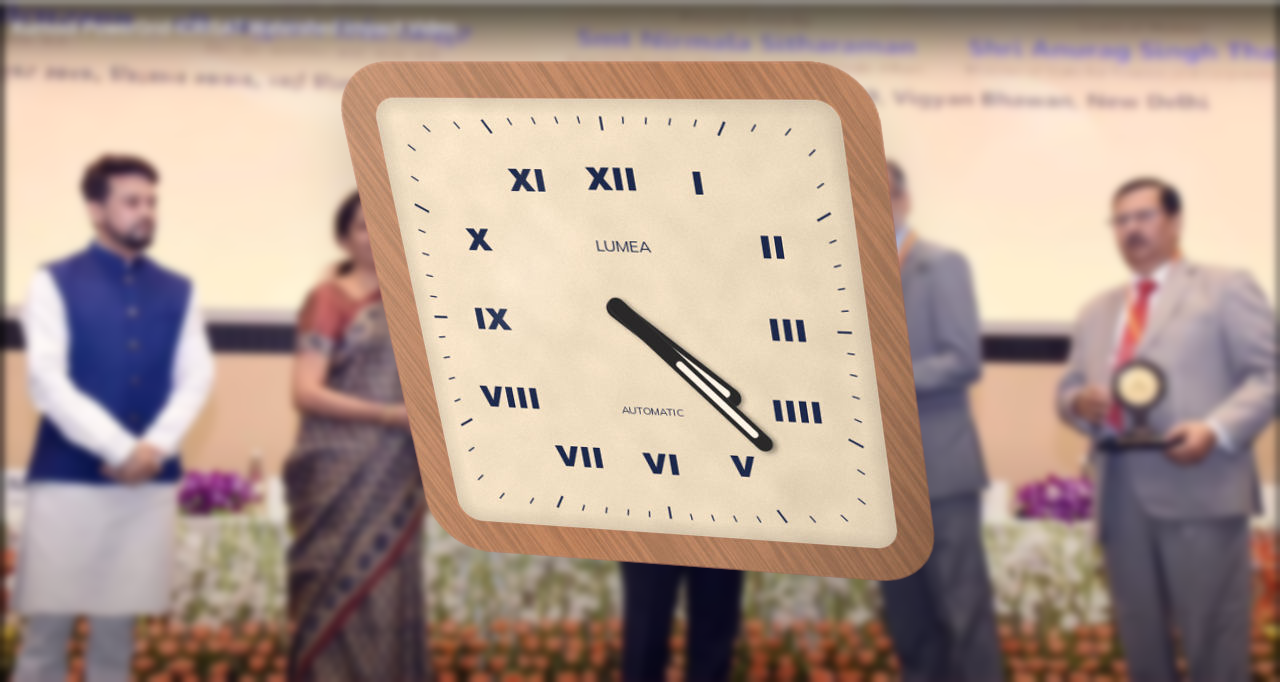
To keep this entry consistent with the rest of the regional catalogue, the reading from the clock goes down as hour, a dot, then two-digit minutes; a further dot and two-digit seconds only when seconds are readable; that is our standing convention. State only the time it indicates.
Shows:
4.23
